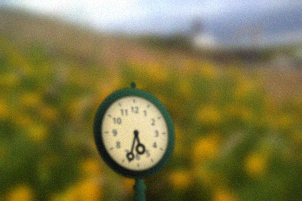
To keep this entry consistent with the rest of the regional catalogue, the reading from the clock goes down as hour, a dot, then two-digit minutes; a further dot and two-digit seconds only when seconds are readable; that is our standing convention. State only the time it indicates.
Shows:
5.33
